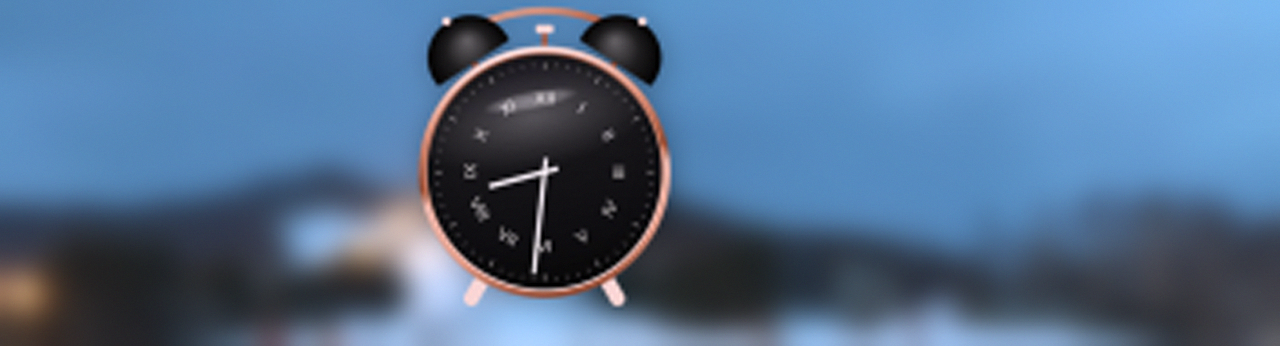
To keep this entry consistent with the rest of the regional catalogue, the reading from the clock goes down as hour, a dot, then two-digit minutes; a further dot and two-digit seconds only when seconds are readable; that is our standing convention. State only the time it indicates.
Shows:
8.31
